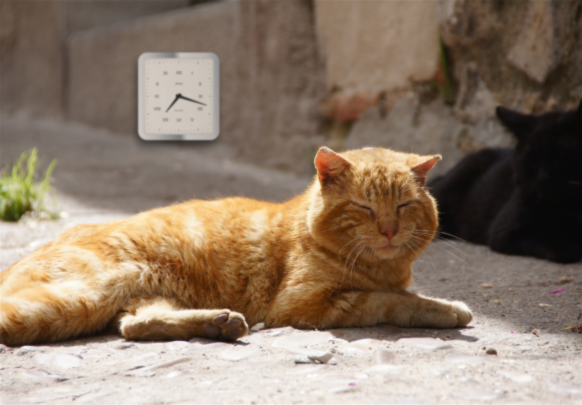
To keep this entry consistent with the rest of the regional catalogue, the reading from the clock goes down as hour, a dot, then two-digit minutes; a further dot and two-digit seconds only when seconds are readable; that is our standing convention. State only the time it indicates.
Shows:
7.18
